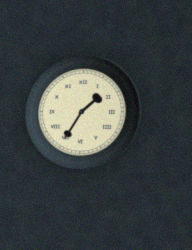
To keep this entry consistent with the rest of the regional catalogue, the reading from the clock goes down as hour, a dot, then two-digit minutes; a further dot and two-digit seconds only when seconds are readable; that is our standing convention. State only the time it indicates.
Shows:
1.35
